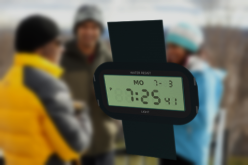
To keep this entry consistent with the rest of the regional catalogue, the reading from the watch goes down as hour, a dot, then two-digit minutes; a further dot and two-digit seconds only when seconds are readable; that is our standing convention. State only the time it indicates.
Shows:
7.25.41
